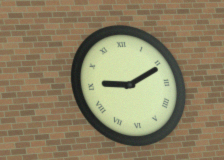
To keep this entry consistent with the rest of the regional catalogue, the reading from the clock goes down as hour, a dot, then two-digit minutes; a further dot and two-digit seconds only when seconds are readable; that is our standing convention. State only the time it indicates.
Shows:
9.11
